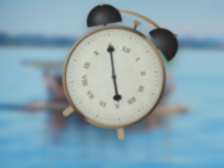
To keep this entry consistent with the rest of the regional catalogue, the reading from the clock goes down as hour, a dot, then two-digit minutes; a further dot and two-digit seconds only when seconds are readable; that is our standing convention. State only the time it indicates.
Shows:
4.55
